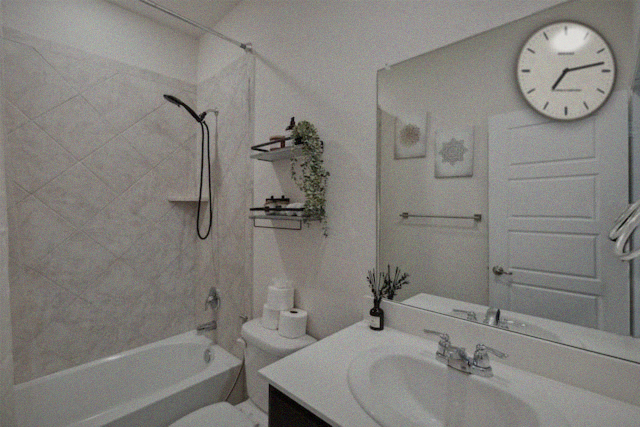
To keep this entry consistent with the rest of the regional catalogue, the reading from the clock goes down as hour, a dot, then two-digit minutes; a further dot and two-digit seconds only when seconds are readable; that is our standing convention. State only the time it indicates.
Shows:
7.13
